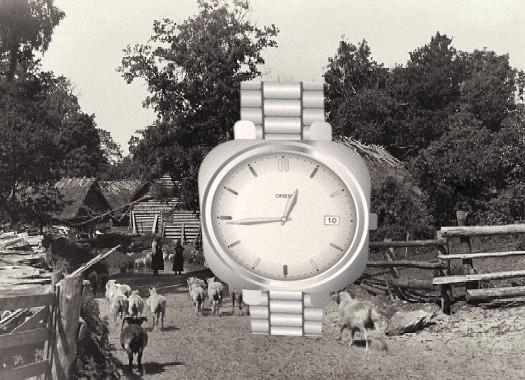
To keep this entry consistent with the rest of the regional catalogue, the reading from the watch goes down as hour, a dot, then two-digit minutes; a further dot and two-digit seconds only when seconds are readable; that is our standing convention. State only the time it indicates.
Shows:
12.44
